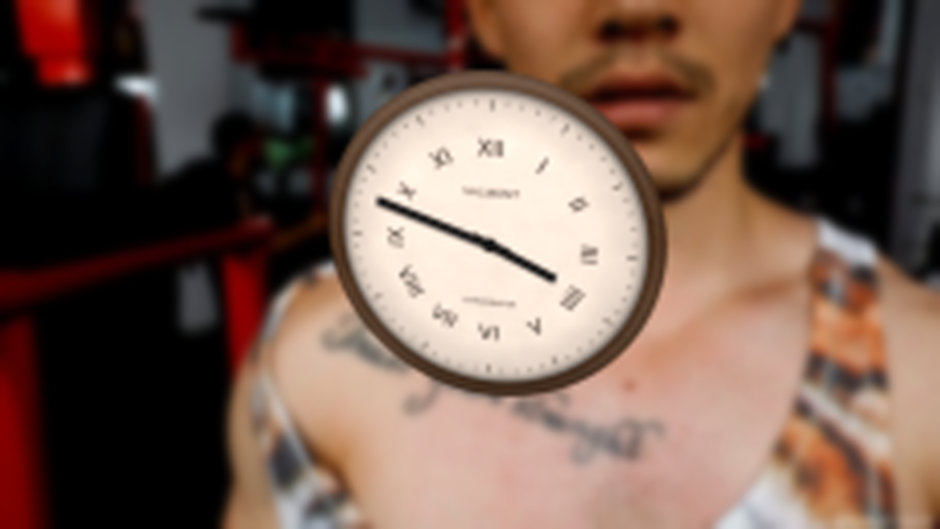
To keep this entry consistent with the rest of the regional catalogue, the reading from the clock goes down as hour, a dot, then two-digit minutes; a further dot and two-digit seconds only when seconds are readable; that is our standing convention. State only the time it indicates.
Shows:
3.48
